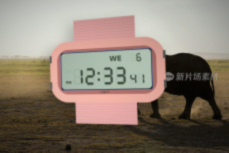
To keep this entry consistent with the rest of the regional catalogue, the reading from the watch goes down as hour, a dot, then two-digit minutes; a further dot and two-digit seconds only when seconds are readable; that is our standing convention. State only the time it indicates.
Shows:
12.33.41
